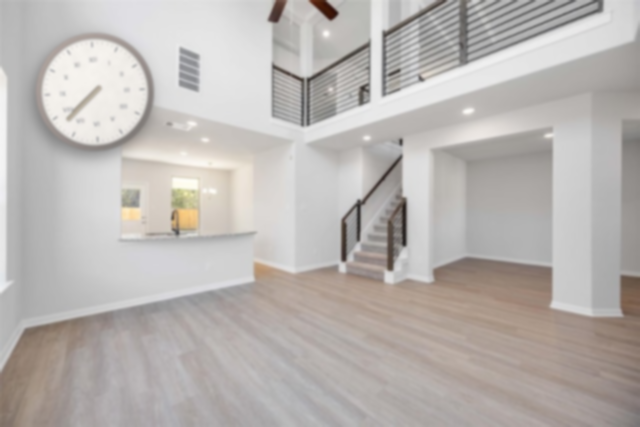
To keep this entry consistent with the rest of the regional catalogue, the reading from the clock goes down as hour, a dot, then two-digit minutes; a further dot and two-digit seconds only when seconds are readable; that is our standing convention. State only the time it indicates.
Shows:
7.38
